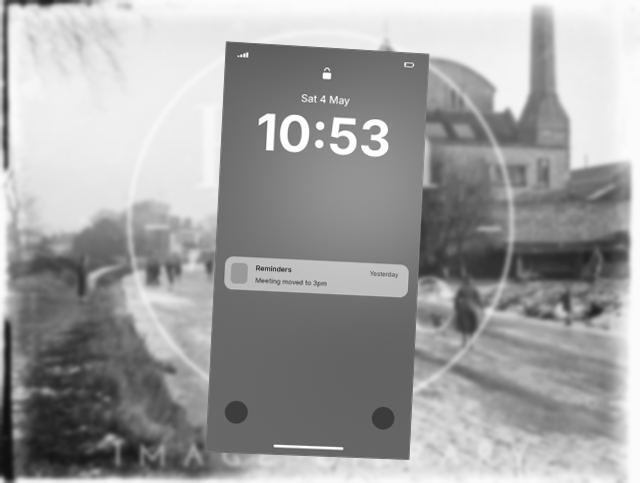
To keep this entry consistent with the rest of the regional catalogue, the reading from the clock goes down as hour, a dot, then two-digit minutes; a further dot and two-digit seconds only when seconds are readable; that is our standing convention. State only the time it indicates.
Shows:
10.53
